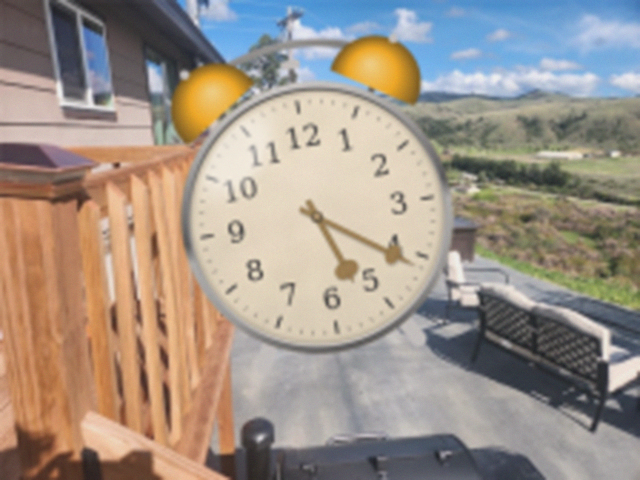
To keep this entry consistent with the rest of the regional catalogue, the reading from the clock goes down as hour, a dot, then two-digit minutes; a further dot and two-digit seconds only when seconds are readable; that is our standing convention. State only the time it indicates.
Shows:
5.21
